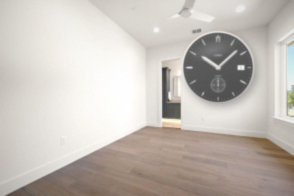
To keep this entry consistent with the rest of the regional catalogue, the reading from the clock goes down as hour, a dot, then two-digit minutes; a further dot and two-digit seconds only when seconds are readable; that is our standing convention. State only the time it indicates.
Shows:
10.08
